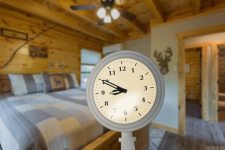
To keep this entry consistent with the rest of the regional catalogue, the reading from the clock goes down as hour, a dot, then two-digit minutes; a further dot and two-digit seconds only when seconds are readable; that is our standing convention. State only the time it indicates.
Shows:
8.50
